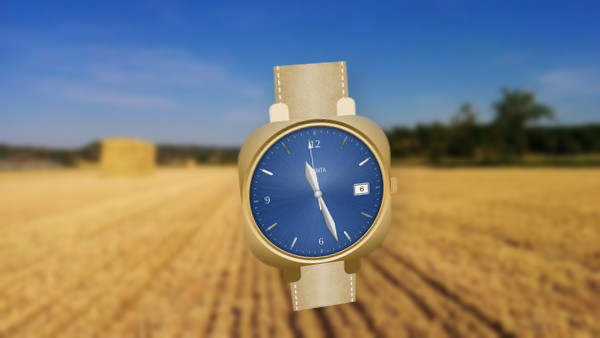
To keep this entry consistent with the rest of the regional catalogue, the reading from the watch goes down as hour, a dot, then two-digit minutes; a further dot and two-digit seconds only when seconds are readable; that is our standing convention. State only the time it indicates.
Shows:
11.26.59
